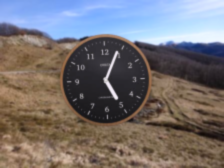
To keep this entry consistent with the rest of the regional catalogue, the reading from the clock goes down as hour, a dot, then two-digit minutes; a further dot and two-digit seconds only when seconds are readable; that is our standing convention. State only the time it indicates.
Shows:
5.04
